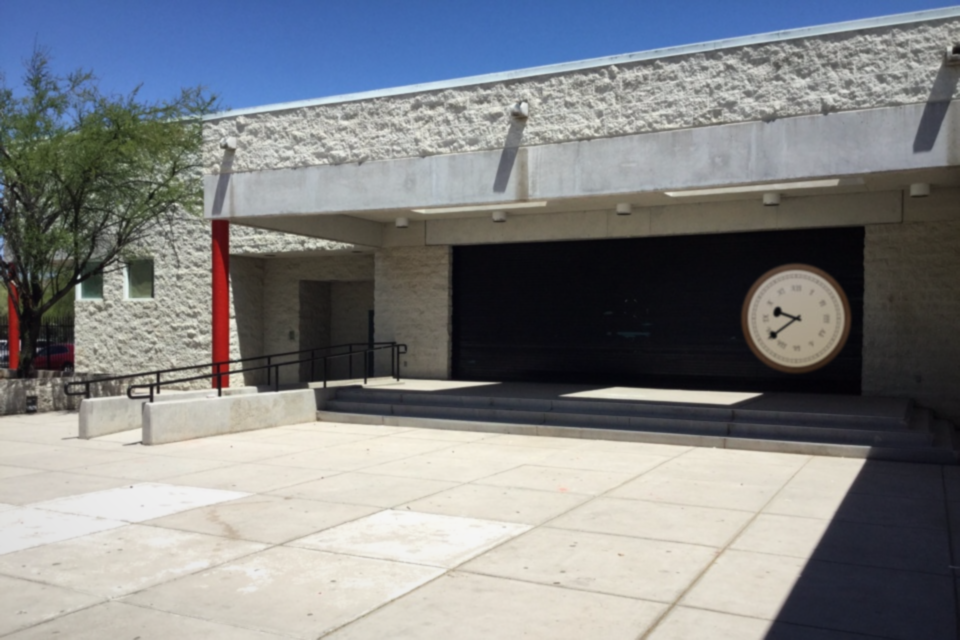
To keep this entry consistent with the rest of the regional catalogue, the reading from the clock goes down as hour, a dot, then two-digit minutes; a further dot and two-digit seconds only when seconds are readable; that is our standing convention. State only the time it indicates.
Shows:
9.39
